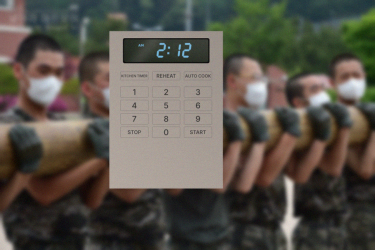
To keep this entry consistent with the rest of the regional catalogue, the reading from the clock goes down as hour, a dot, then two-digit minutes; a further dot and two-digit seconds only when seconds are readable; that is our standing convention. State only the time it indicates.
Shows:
2.12
